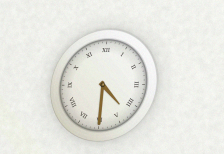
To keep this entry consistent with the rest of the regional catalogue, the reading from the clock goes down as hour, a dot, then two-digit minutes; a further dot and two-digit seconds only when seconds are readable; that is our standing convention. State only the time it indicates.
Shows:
4.30
